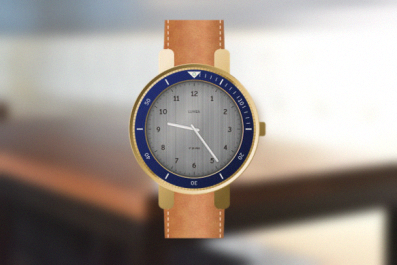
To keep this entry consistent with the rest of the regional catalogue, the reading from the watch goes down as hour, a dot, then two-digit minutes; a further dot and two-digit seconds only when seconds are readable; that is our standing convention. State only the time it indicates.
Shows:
9.24
